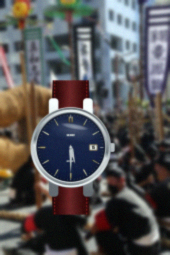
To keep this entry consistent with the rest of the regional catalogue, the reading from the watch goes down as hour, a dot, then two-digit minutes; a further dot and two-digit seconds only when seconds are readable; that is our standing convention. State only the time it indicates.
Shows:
5.30
